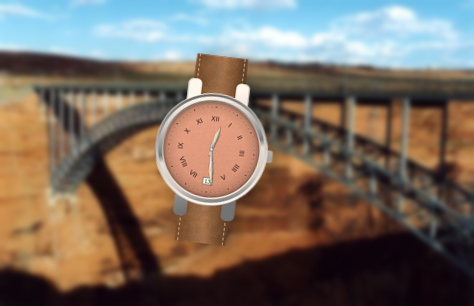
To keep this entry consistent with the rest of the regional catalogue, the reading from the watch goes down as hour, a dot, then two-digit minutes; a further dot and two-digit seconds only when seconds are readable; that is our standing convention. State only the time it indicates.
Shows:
12.29
